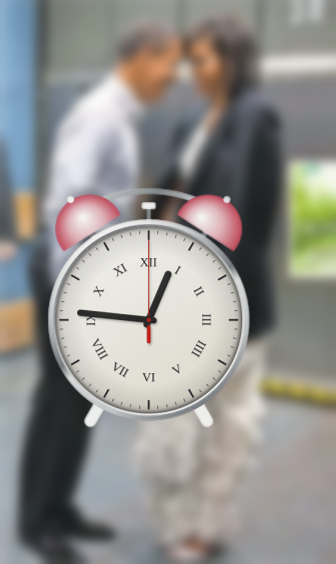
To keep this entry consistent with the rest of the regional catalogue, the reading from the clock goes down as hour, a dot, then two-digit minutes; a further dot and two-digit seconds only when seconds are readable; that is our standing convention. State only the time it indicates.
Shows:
12.46.00
